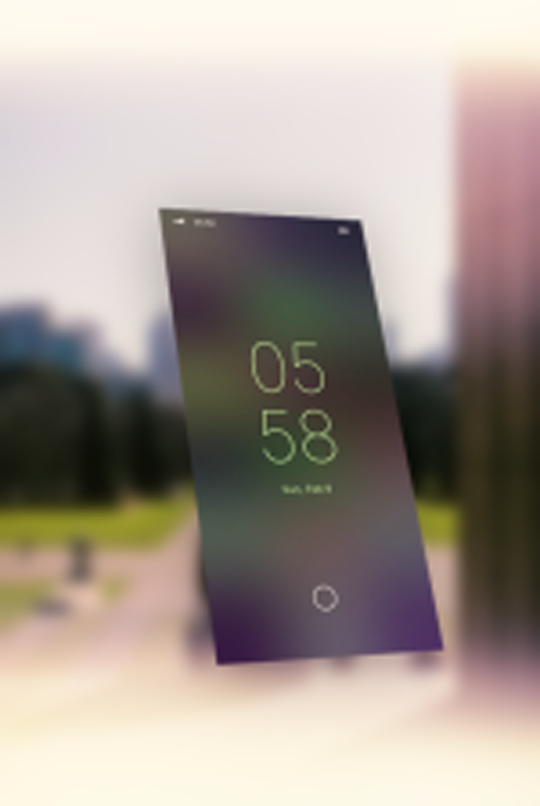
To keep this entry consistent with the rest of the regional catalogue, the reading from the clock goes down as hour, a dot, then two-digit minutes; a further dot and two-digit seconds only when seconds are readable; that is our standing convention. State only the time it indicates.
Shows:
5.58
